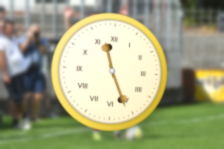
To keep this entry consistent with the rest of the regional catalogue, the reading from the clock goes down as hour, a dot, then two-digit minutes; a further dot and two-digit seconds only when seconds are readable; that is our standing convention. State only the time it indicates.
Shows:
11.26
